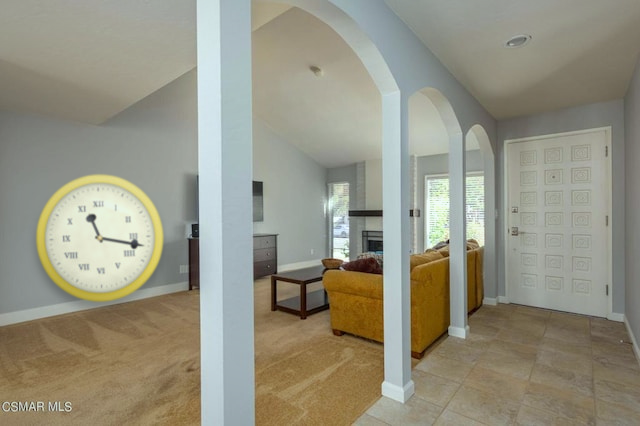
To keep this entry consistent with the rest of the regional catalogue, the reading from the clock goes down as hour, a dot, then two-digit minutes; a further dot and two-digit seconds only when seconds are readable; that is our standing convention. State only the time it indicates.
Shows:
11.17
